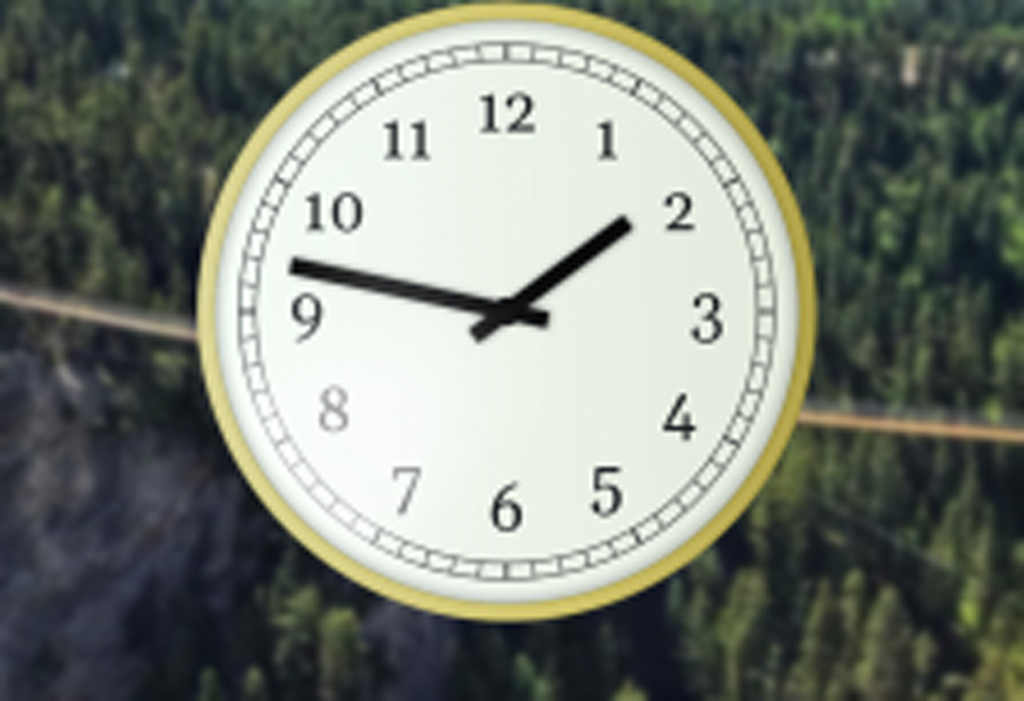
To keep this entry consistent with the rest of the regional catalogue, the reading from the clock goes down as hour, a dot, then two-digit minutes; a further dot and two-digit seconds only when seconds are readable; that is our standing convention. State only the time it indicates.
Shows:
1.47
